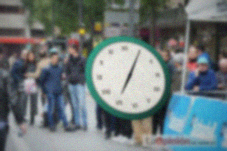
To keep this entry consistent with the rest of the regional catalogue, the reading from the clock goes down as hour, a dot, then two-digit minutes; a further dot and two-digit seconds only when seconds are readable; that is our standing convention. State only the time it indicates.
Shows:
7.05
